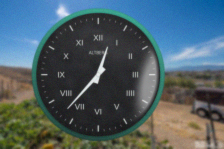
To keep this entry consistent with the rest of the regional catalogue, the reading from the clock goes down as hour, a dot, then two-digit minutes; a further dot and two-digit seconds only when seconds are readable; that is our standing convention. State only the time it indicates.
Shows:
12.37
